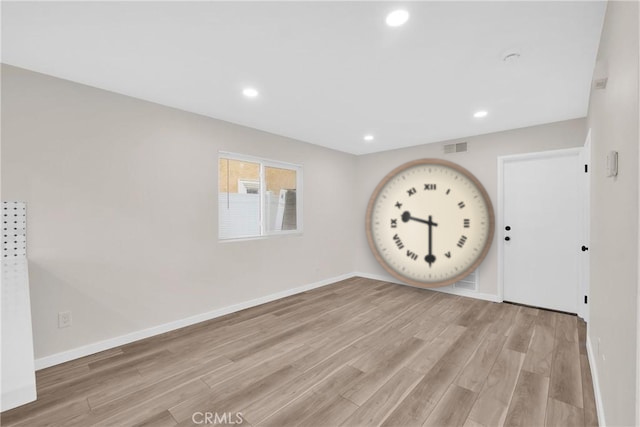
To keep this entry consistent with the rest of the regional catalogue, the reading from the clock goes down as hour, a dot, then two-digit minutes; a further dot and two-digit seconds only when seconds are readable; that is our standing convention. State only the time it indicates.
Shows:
9.30
